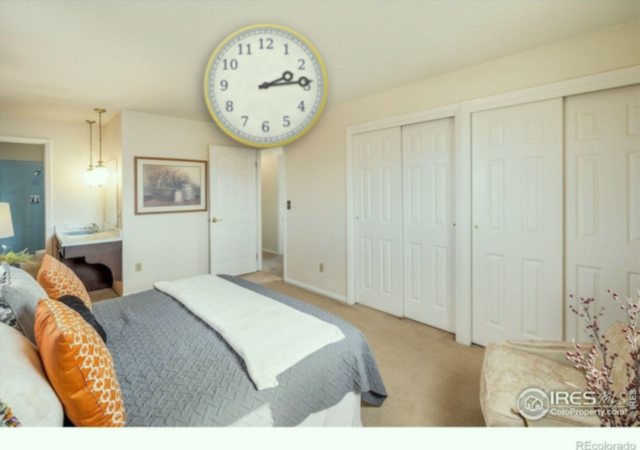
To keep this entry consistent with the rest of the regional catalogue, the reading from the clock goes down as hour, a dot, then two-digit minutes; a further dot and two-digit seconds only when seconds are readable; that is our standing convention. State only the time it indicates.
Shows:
2.14
